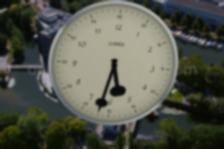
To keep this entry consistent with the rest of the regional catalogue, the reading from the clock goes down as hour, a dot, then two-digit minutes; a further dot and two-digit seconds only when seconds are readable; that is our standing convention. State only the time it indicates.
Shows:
5.32
